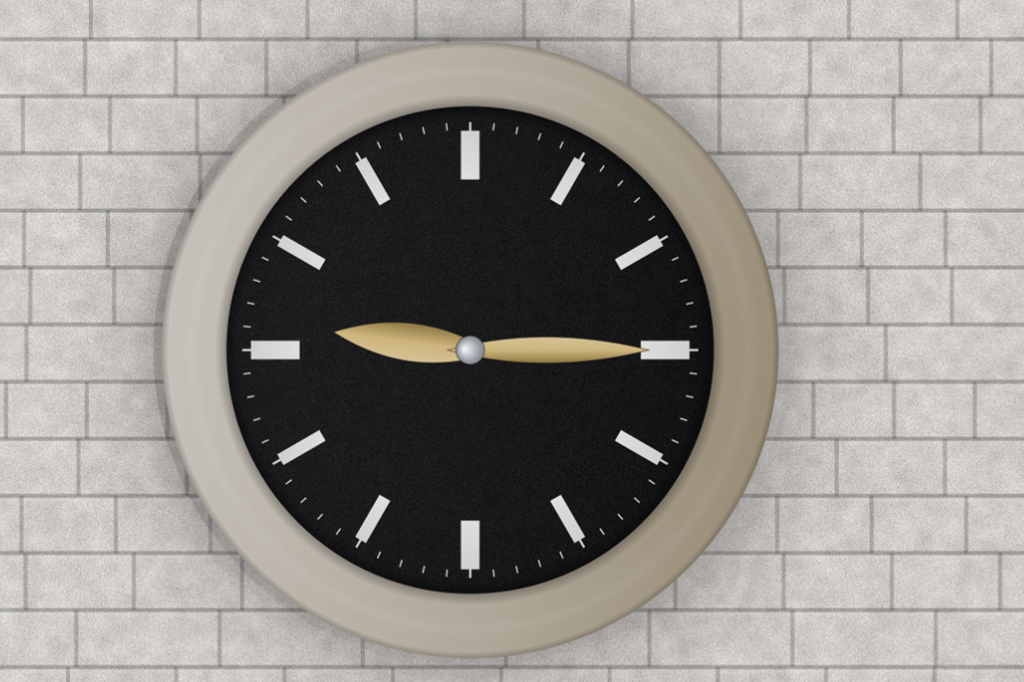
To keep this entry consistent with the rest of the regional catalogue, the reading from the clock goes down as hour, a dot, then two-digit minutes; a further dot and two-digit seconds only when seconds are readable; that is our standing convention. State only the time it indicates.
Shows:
9.15
